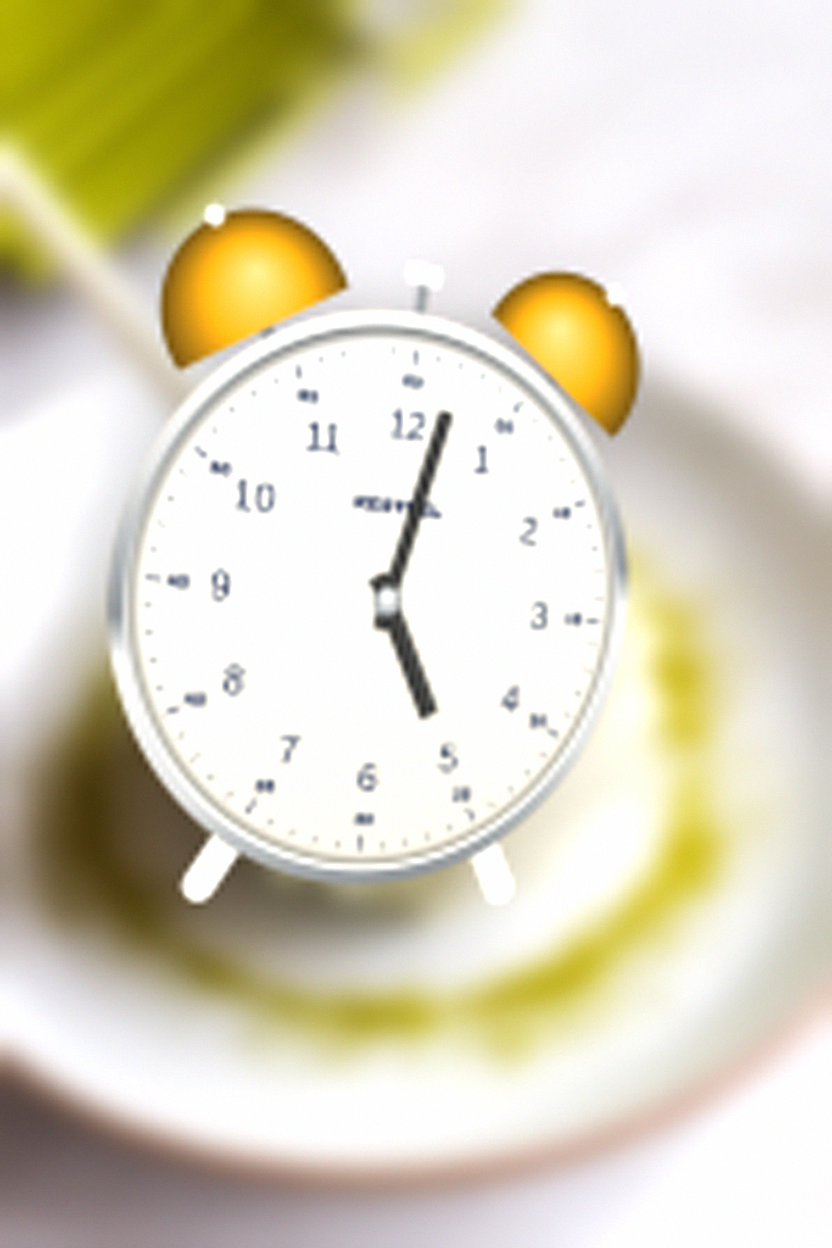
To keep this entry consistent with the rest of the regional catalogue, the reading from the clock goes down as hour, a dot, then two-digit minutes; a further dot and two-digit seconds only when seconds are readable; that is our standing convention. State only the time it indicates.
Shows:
5.02
